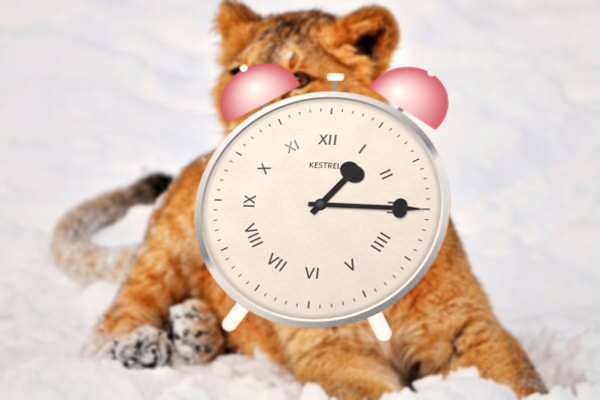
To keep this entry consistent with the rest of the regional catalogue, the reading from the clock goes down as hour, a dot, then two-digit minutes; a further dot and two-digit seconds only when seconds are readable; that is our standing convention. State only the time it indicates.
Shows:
1.15
